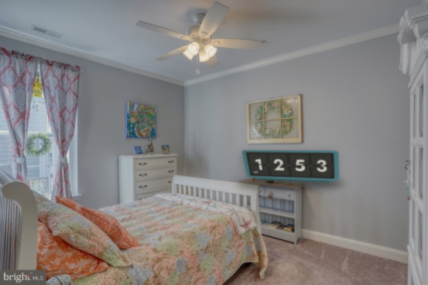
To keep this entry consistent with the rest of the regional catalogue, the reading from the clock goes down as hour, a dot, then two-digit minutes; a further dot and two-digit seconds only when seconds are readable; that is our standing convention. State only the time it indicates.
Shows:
12.53
